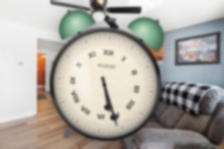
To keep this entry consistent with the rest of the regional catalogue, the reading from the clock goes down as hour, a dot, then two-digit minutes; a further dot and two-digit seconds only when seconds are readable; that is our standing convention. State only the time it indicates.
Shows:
5.26
